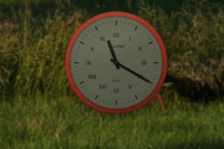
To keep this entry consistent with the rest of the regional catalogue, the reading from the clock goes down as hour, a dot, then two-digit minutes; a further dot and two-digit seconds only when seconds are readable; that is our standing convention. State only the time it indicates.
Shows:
11.20
